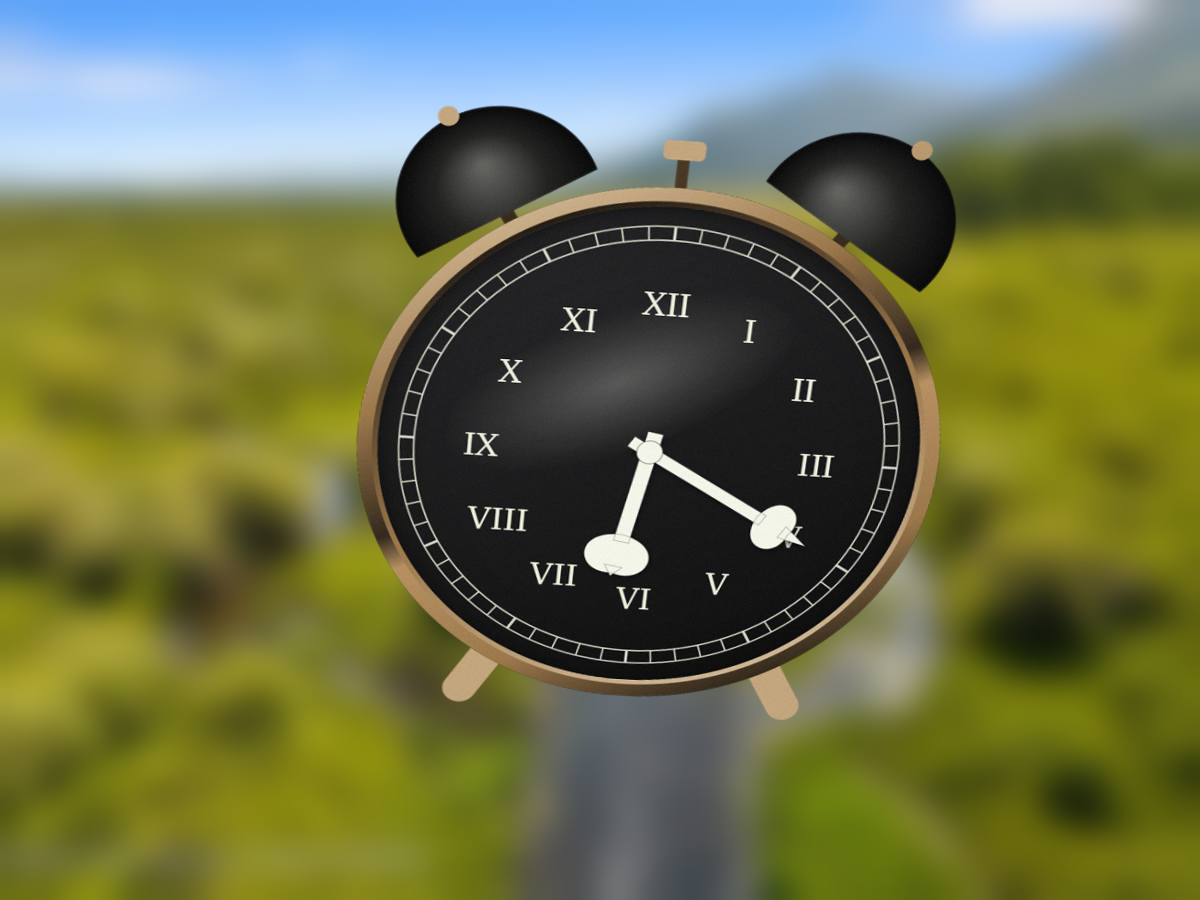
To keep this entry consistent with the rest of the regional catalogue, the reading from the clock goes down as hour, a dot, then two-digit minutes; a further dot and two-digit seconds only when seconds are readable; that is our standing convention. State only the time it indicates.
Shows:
6.20
